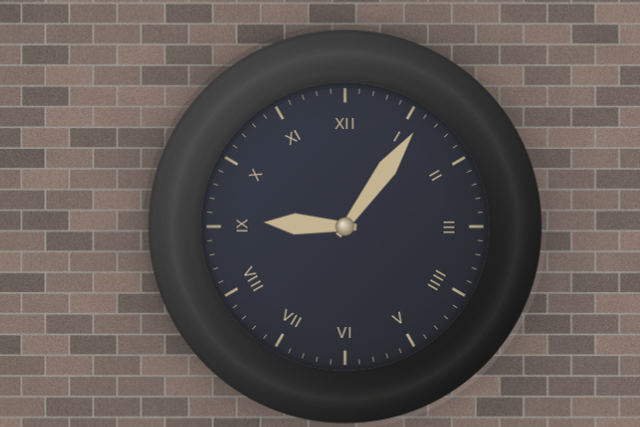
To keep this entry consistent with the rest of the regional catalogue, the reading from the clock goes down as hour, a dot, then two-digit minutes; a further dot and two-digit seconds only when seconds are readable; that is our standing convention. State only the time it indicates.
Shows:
9.06
